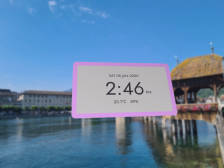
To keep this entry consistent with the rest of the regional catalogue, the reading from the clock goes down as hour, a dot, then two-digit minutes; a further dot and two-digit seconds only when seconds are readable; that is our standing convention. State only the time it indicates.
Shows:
2.46
